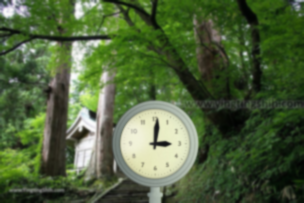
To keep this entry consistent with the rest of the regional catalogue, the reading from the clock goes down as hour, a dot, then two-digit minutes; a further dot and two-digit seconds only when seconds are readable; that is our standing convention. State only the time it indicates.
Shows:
3.01
